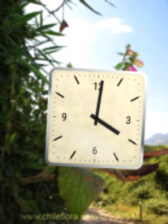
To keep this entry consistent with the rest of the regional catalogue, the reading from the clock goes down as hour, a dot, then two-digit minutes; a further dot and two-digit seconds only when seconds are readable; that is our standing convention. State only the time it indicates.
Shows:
4.01
